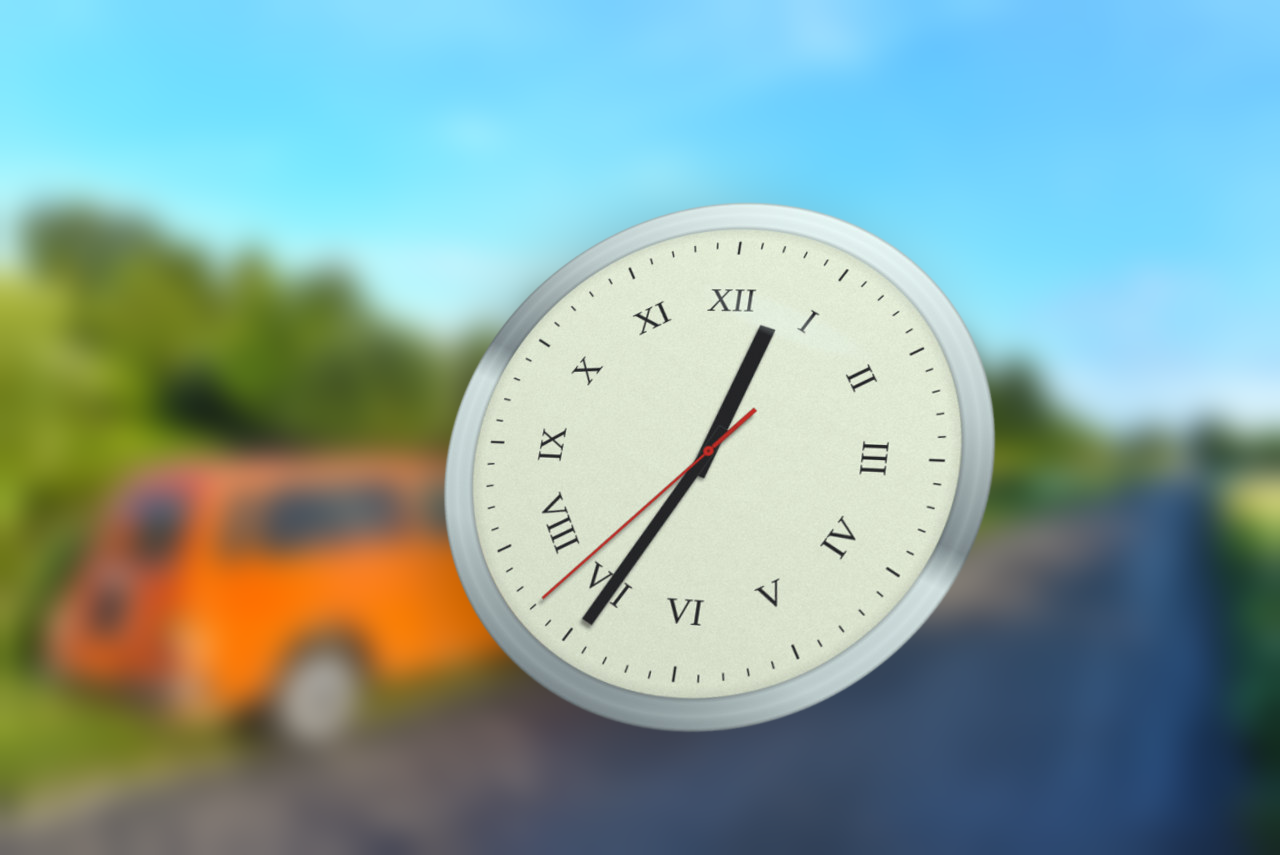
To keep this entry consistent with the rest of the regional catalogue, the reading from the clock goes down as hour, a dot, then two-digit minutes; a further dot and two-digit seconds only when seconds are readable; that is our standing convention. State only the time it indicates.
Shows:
12.34.37
